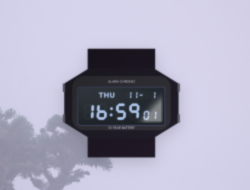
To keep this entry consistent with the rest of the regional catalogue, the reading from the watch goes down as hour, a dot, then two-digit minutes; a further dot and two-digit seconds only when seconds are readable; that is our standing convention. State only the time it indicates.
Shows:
16.59.01
